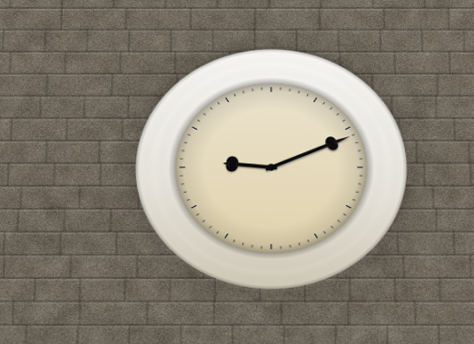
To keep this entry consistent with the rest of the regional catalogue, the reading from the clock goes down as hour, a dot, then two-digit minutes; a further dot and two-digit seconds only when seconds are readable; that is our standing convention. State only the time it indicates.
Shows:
9.11
